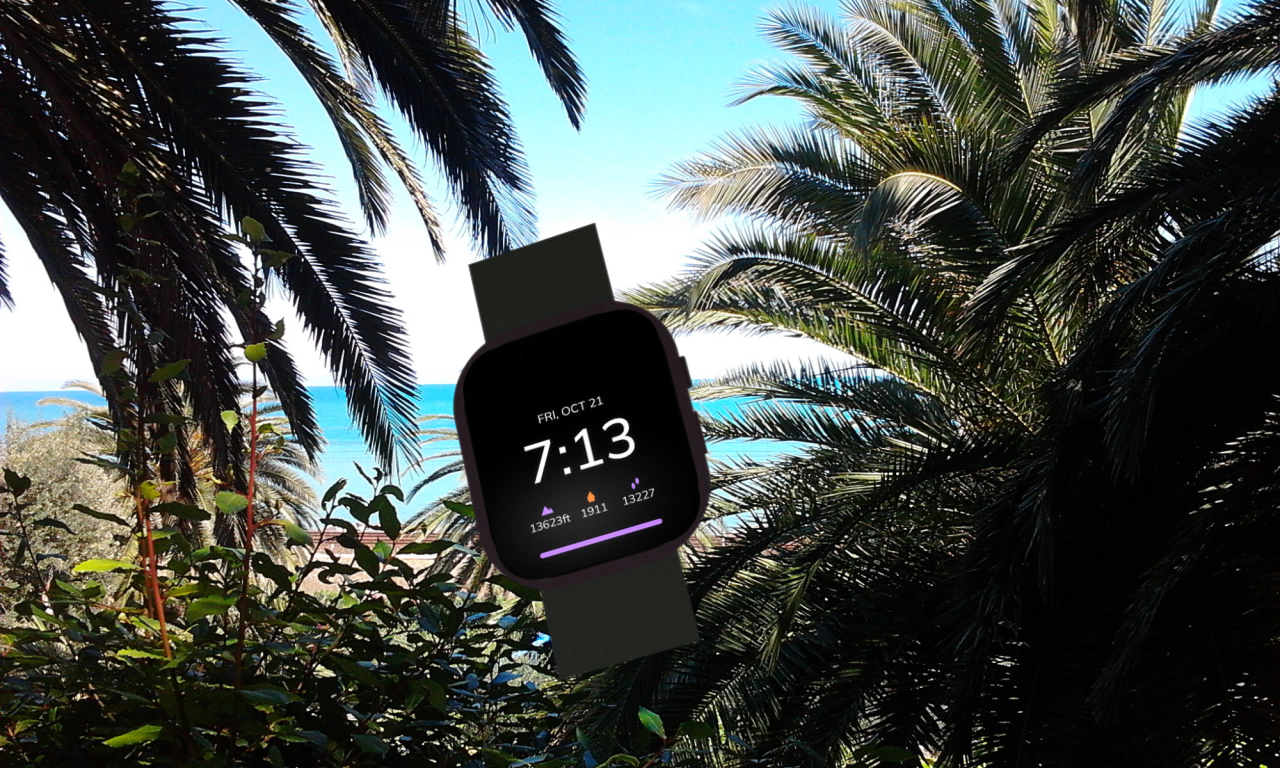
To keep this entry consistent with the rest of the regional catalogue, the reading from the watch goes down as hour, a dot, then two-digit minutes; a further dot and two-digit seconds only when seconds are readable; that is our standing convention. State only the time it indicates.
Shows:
7.13
